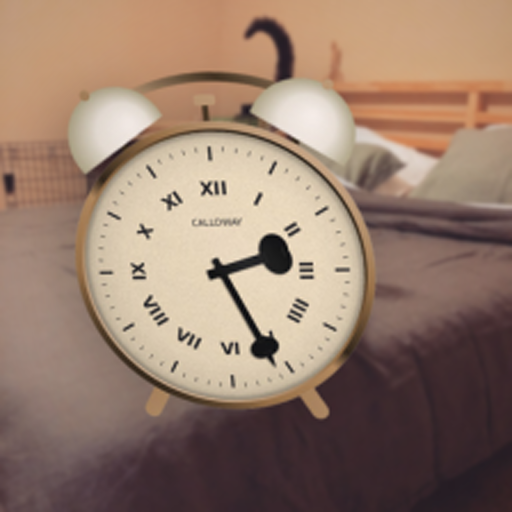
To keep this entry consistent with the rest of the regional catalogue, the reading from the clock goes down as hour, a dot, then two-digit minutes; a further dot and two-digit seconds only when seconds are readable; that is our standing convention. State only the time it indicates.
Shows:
2.26
